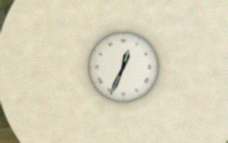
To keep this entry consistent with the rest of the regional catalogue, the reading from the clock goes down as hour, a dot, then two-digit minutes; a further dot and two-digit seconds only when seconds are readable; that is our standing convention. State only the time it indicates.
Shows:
12.34
